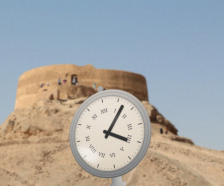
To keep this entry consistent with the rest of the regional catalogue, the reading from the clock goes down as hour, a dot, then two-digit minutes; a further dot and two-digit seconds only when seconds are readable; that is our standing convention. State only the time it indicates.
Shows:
4.07
